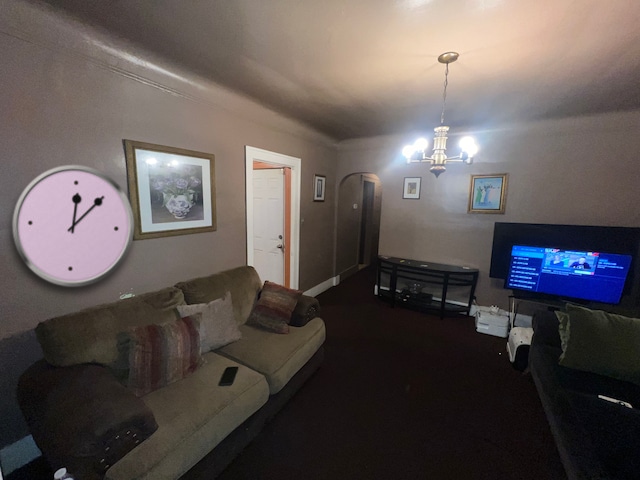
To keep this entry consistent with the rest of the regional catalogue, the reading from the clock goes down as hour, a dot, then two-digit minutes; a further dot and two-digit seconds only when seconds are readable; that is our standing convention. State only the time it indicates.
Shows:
12.07
